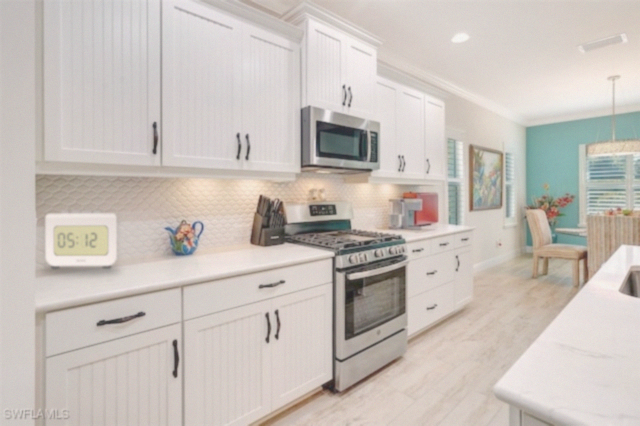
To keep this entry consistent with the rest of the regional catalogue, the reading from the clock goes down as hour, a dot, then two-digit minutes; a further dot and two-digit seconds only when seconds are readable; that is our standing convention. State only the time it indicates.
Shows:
5.12
